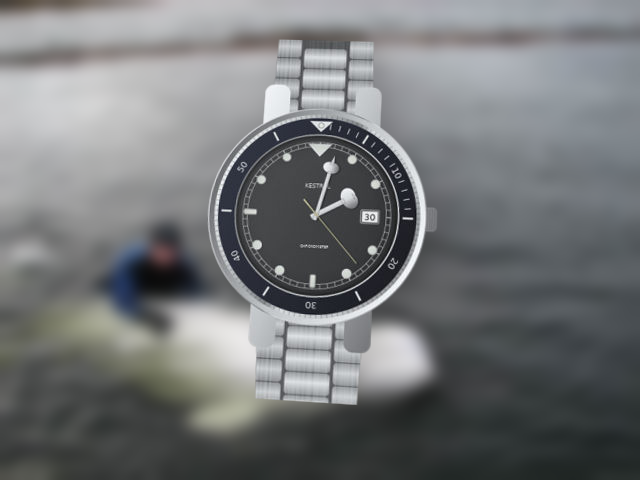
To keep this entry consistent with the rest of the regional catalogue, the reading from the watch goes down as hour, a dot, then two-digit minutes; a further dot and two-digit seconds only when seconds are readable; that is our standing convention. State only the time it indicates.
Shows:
2.02.23
